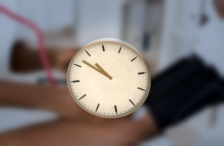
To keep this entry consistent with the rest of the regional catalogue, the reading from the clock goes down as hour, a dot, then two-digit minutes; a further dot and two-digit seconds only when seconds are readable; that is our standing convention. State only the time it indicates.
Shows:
10.52
